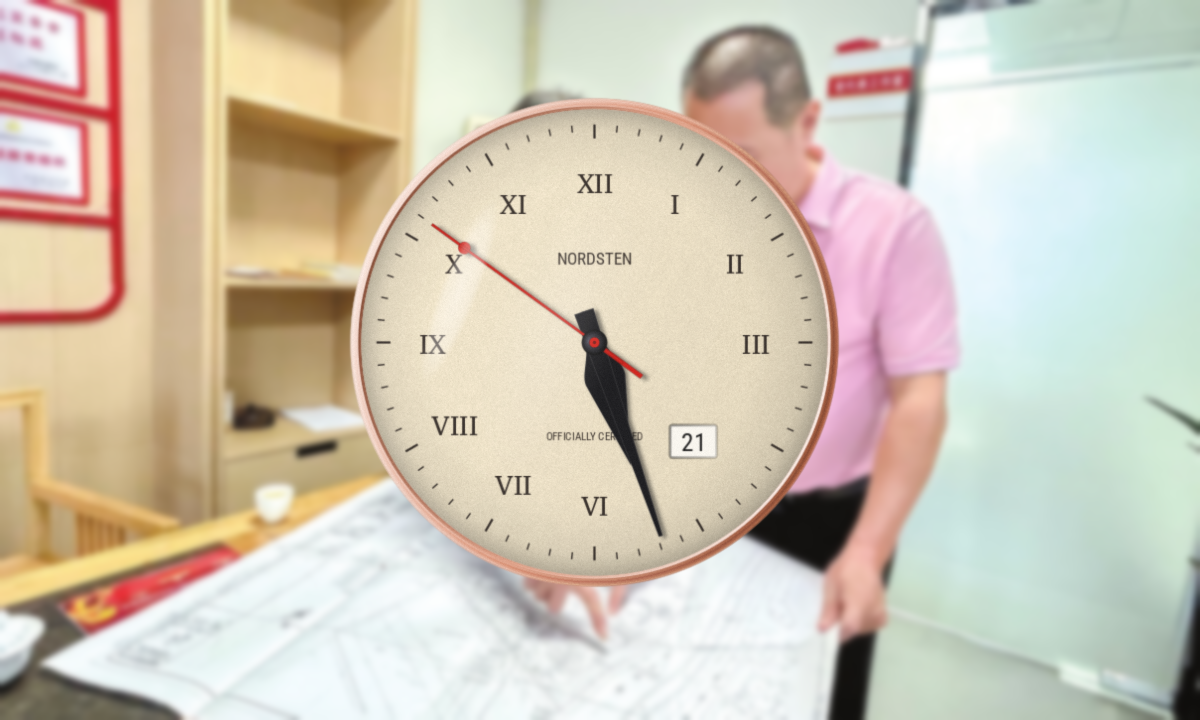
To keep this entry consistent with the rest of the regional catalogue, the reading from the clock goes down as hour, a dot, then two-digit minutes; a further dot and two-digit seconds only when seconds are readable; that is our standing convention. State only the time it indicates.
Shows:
5.26.51
